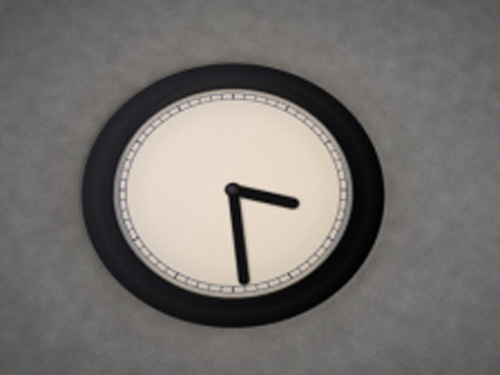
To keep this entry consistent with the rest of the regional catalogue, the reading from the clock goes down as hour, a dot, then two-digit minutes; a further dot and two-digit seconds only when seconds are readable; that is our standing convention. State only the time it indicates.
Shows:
3.29
